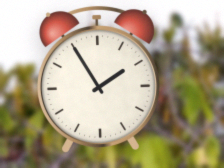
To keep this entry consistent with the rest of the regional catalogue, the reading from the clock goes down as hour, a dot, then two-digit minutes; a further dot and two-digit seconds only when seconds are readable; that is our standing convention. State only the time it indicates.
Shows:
1.55
